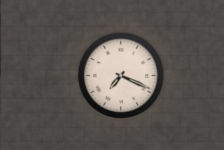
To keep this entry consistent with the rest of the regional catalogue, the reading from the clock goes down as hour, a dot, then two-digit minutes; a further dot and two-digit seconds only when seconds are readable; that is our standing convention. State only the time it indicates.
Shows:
7.19
